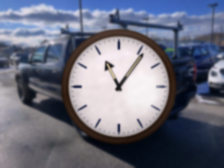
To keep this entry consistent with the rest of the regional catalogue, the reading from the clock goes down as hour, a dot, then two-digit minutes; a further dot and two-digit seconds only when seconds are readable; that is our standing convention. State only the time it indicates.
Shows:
11.06
